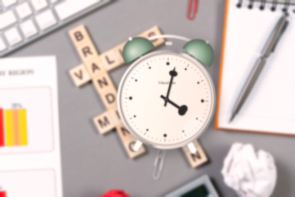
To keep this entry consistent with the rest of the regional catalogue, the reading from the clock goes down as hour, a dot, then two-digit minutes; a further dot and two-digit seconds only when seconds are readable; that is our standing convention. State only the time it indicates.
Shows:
4.02
